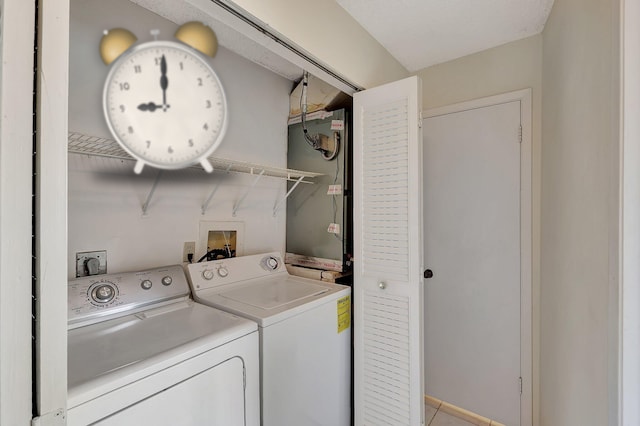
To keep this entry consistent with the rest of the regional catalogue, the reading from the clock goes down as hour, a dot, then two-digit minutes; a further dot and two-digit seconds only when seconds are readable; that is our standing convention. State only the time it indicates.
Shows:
9.01
